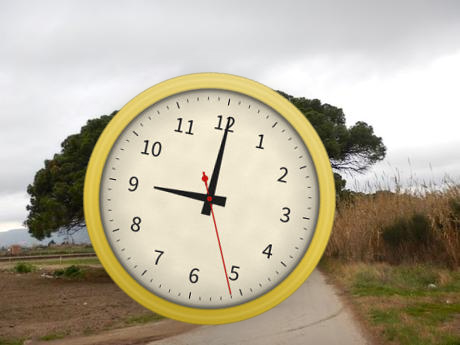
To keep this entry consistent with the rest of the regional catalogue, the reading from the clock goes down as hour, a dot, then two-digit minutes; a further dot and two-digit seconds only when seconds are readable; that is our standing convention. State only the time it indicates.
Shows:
9.00.26
